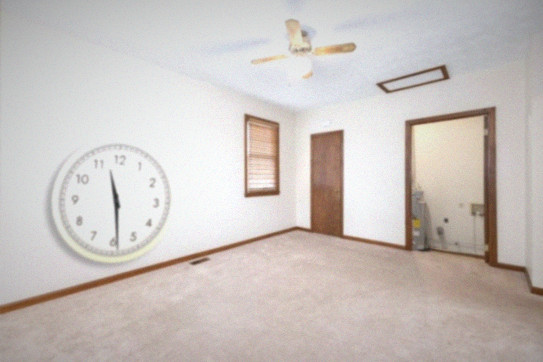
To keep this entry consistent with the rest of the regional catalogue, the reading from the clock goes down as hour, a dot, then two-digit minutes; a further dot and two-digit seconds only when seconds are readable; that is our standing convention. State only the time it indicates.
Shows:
11.29
